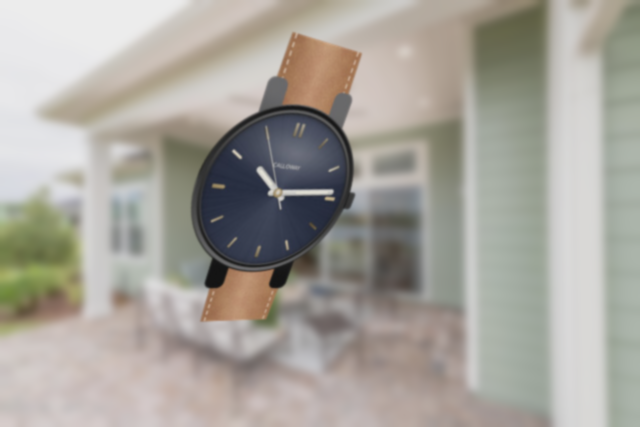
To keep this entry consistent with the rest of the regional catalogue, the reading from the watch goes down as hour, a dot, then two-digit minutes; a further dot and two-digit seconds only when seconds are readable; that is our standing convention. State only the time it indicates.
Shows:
10.13.55
